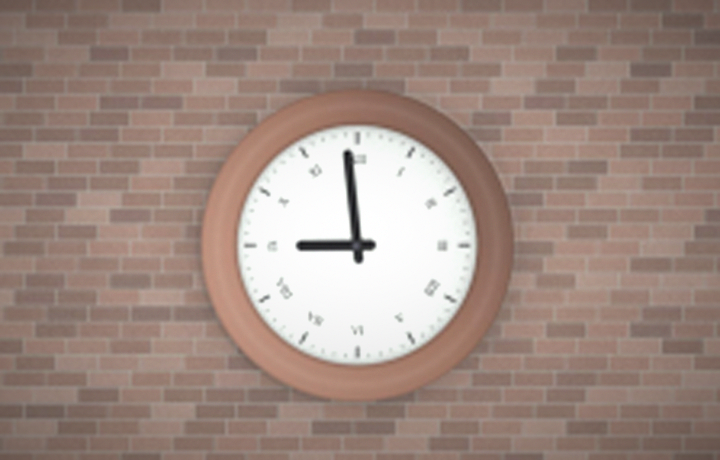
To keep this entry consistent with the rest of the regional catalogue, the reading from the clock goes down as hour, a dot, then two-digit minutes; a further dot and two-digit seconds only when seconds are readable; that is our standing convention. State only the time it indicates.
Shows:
8.59
